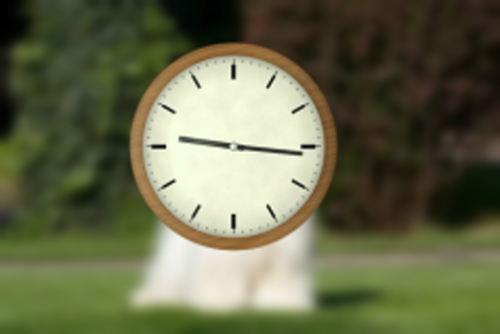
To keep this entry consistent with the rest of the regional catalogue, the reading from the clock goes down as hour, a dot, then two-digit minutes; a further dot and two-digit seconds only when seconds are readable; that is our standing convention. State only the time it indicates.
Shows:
9.16
